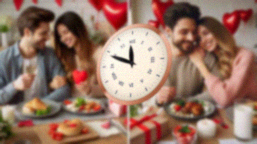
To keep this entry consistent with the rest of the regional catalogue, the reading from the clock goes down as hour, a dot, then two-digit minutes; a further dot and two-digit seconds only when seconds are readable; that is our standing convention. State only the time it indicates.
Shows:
11.49
